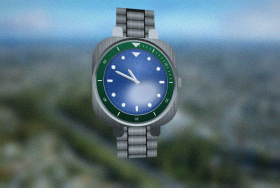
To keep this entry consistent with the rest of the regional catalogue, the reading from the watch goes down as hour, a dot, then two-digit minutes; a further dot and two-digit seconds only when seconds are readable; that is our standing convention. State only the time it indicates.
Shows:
10.49
